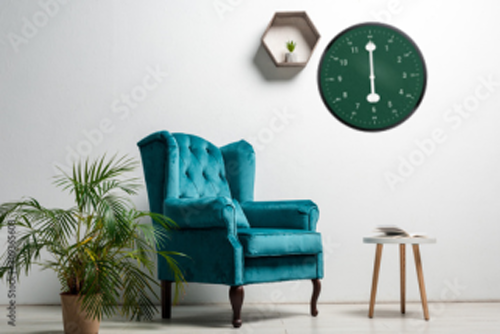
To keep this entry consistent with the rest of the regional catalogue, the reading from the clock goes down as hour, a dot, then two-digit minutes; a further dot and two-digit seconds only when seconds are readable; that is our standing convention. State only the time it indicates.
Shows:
6.00
